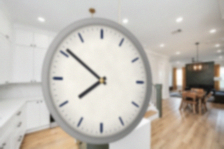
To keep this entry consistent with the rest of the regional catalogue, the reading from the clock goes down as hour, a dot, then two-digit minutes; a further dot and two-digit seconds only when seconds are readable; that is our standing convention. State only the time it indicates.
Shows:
7.51
